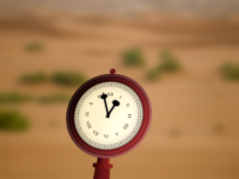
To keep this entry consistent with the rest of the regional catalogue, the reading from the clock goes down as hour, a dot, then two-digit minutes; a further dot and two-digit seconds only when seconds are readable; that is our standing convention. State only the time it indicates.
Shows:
12.57
